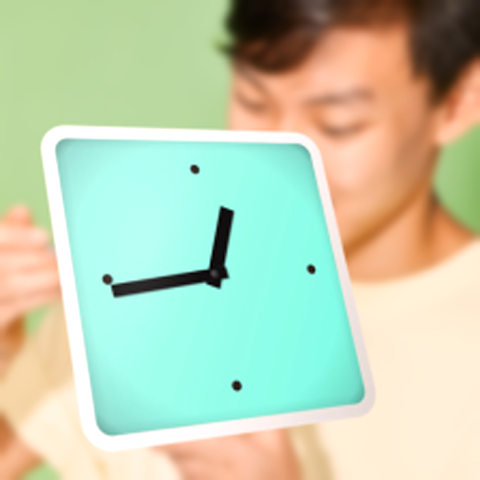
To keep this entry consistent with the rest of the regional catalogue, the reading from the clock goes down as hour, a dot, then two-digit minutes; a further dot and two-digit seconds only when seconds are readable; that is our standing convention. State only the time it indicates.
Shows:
12.44
